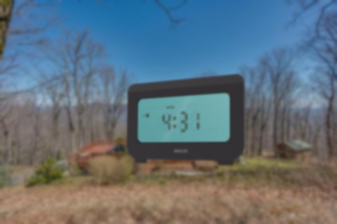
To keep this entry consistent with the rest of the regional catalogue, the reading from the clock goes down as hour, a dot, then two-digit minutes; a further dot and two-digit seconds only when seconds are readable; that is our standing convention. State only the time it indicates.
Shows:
4.31
